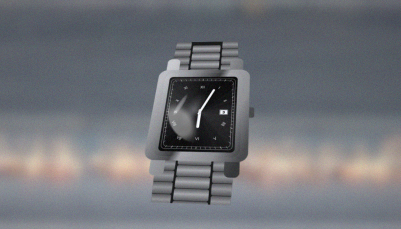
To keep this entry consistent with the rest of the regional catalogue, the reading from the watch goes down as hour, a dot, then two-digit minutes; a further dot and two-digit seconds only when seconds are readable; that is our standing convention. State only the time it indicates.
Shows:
6.04
